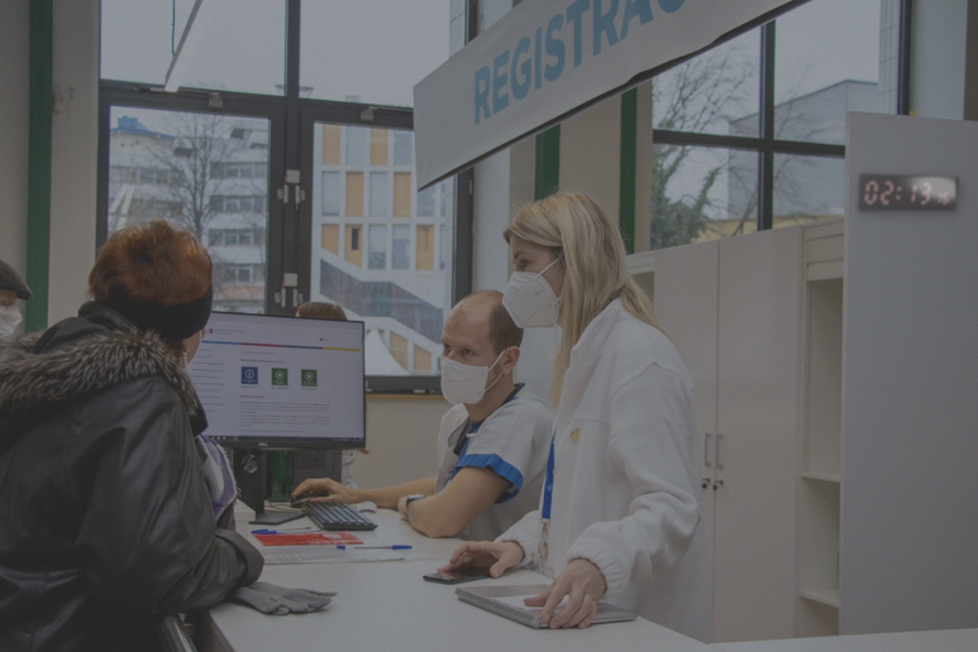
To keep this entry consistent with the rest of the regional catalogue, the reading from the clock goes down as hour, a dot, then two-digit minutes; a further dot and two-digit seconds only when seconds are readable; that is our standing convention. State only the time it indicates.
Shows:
2.13
